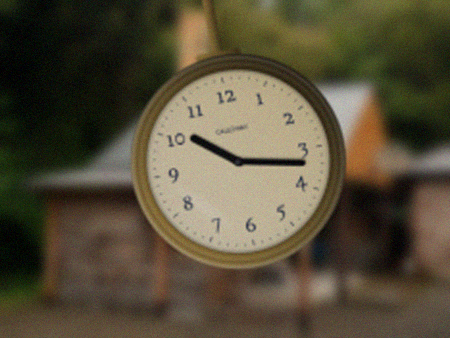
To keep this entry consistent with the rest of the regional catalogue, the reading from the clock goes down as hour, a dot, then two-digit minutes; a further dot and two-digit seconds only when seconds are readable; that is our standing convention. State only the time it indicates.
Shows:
10.17
